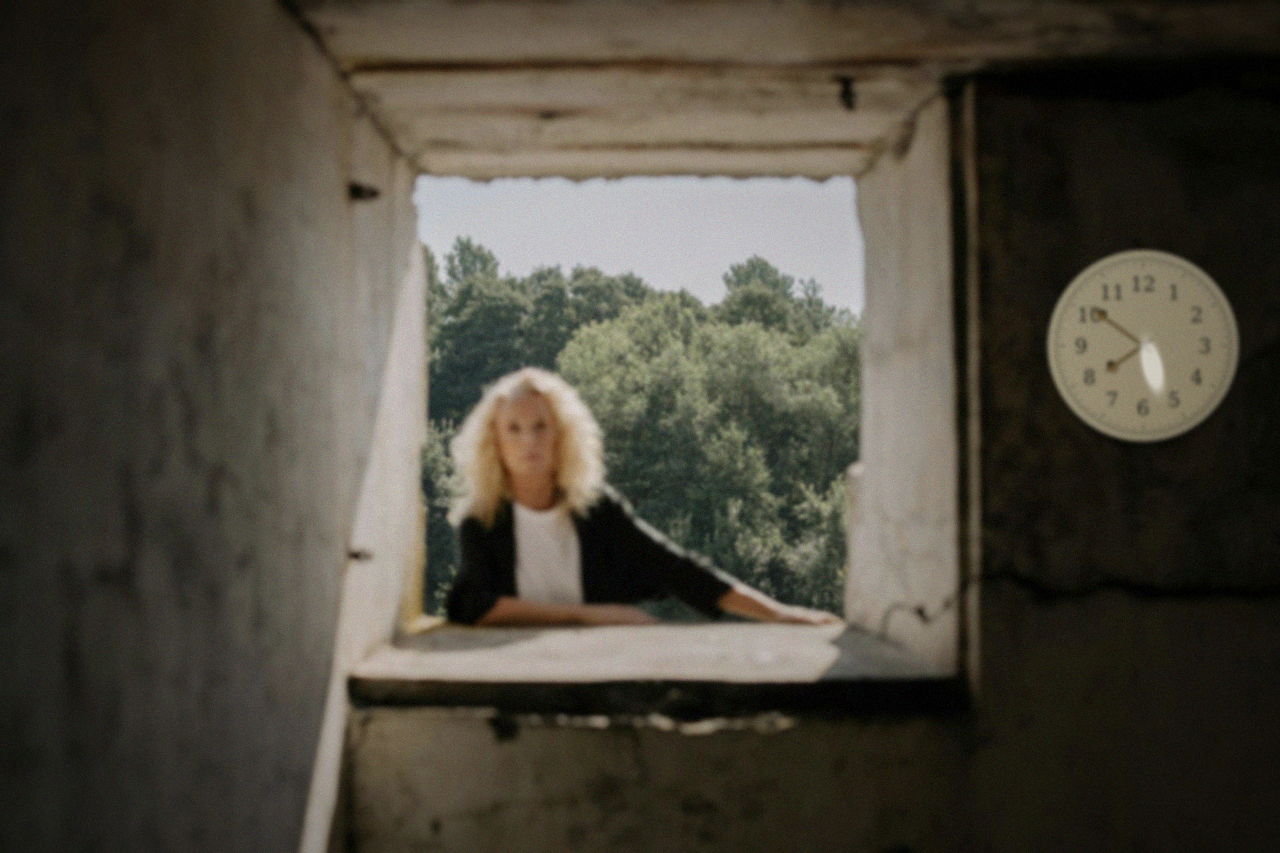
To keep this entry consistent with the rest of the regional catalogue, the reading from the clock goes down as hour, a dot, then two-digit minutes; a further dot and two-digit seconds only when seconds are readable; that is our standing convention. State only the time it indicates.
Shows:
7.51
